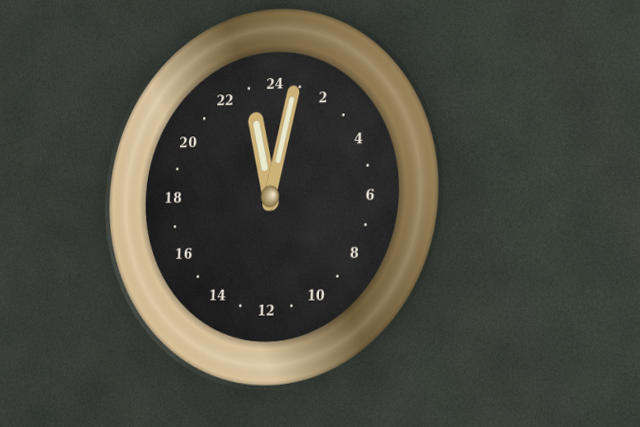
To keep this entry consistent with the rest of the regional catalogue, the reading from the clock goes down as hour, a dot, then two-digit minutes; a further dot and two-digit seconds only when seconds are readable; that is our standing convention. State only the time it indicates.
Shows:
23.02
